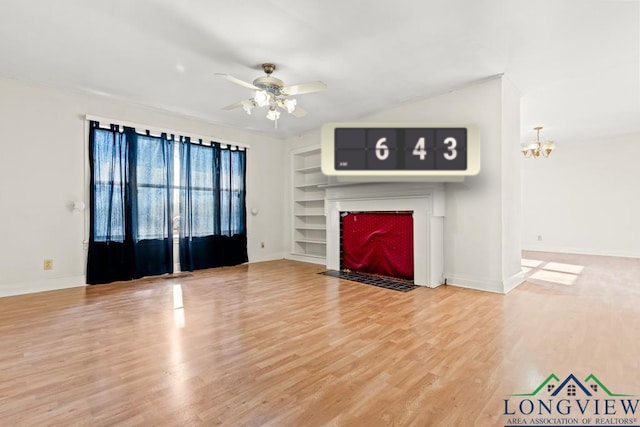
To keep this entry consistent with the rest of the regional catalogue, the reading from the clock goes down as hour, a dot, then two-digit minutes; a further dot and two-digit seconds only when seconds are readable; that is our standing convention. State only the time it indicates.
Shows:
6.43
